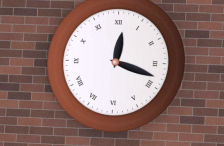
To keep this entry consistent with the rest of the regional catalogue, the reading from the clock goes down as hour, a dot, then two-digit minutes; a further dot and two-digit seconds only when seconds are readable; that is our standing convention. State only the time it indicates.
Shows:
12.18
